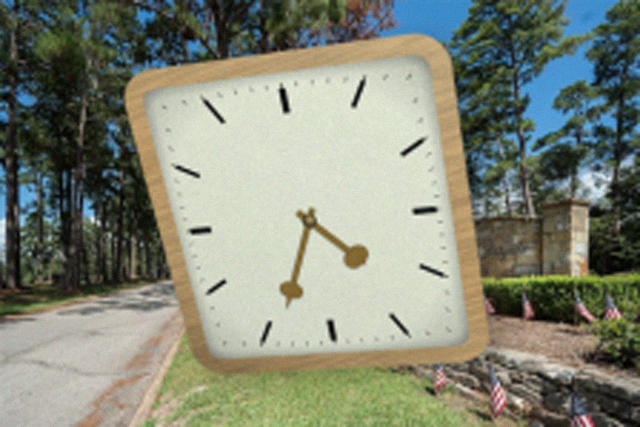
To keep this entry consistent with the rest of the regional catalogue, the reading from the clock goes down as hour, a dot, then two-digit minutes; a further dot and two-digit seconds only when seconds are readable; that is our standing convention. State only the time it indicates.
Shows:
4.34
